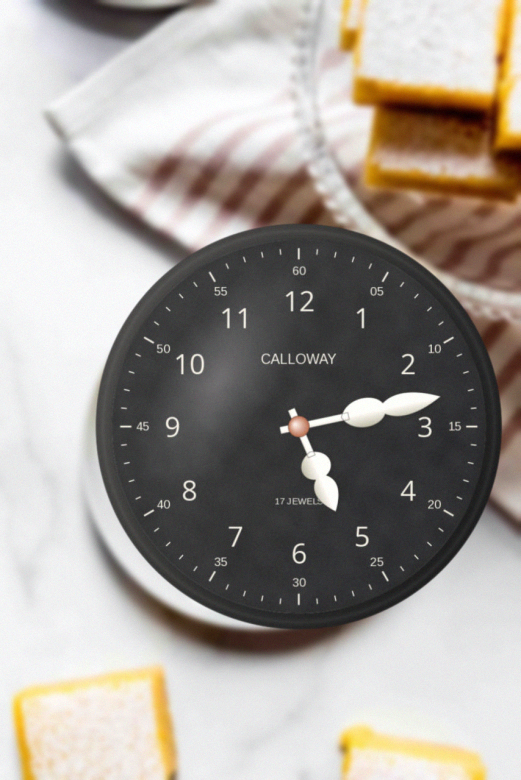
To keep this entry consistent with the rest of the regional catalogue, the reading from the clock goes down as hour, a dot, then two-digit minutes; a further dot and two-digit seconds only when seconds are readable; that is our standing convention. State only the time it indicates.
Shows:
5.13
